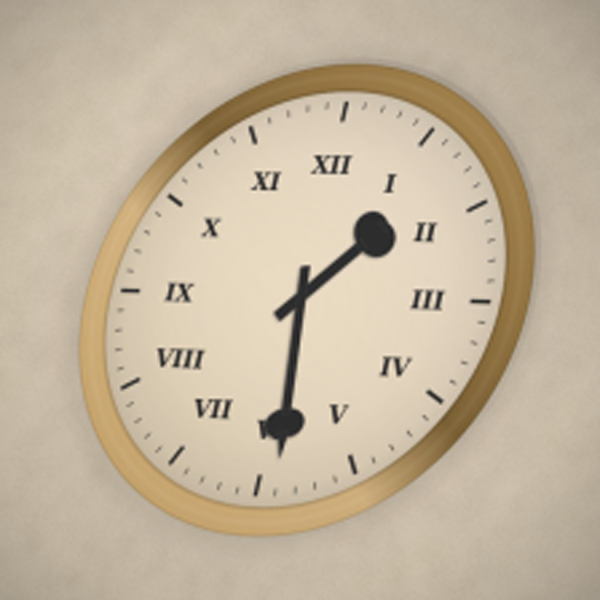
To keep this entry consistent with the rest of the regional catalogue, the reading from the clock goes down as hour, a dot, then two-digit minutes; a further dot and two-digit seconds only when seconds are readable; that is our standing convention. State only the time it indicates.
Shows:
1.29
